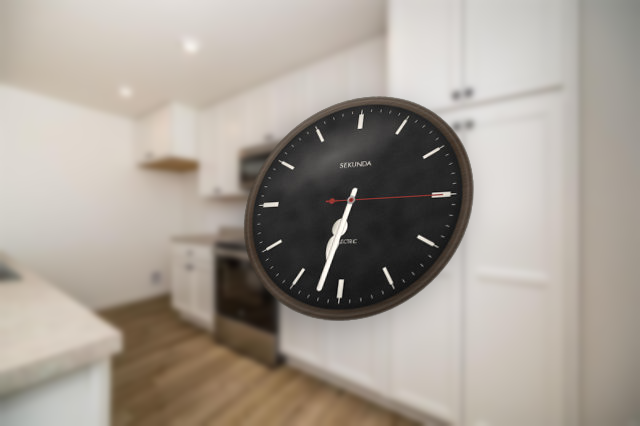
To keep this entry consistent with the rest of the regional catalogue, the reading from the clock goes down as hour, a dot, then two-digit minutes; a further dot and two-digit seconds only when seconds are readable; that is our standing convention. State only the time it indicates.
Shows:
6.32.15
